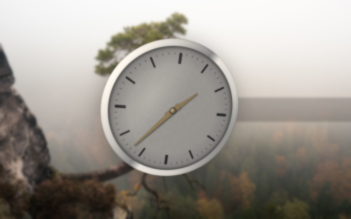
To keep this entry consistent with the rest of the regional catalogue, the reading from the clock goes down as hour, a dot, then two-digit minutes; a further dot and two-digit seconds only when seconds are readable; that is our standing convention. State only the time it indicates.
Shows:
1.37
